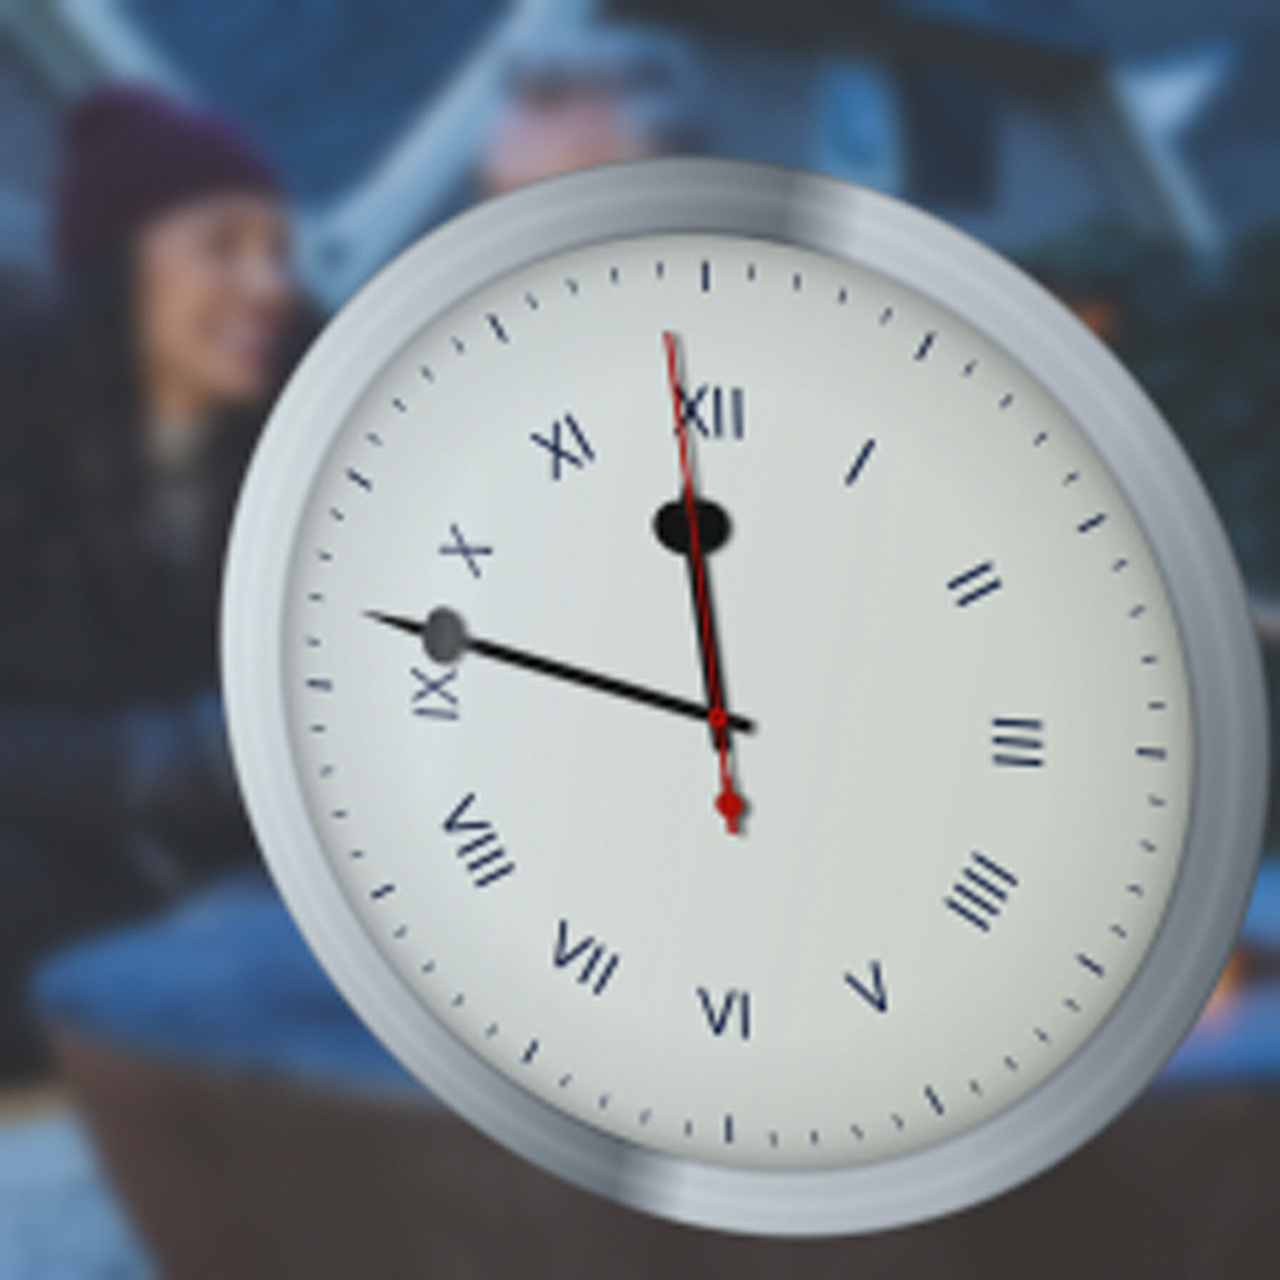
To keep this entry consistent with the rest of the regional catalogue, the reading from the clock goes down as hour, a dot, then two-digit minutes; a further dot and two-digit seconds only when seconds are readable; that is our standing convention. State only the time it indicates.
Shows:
11.46.59
